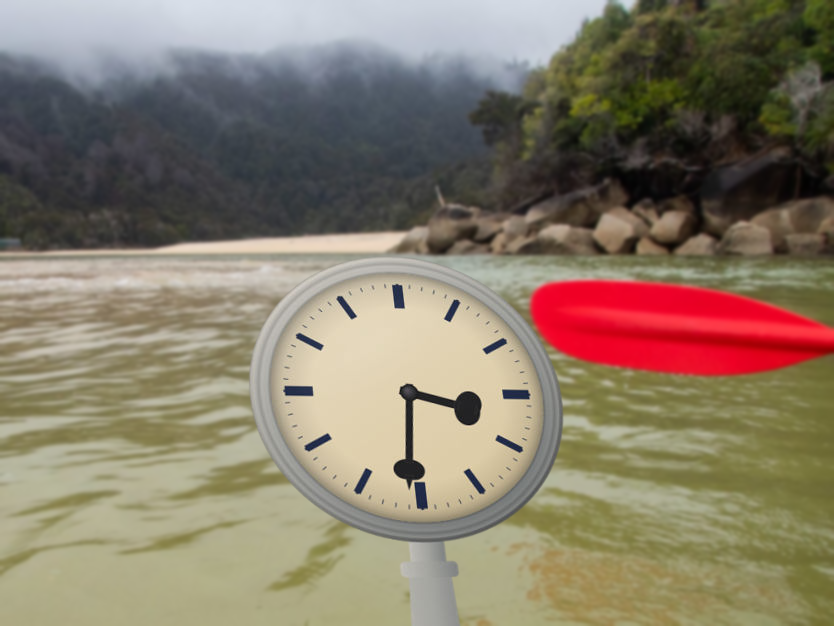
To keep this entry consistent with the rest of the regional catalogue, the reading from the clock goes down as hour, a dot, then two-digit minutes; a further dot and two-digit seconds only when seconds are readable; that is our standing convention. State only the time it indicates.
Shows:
3.31
